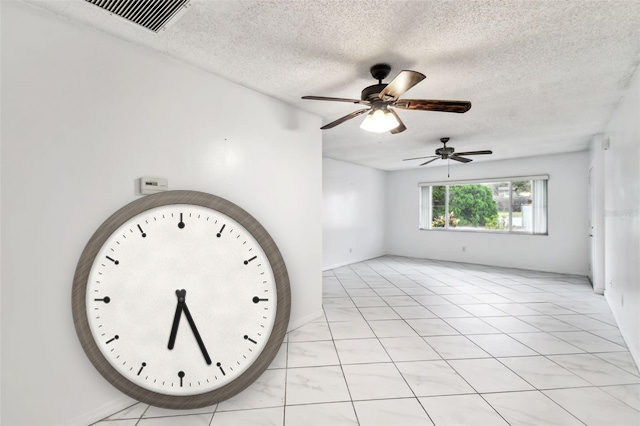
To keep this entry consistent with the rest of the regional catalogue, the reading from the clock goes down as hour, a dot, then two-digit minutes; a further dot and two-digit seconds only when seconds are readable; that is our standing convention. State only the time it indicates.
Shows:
6.26
